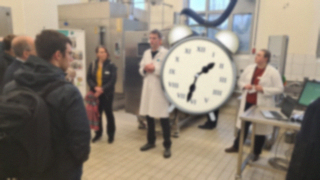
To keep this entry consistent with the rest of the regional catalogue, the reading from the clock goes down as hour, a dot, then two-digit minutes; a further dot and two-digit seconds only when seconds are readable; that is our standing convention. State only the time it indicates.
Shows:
1.32
